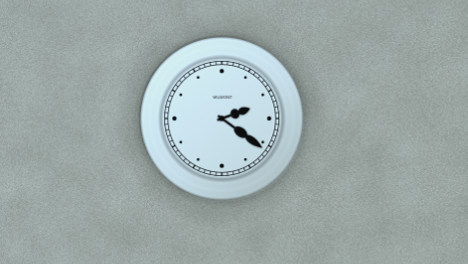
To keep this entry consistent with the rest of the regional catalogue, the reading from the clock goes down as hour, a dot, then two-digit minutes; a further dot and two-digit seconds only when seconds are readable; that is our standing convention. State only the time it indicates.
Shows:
2.21
